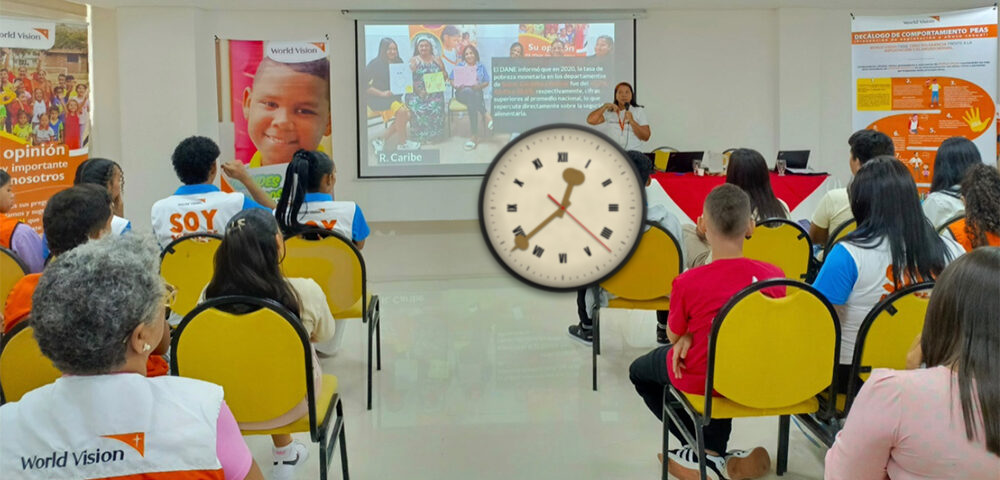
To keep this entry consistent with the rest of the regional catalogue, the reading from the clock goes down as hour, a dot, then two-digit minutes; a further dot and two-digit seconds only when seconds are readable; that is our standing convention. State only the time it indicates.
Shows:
12.38.22
